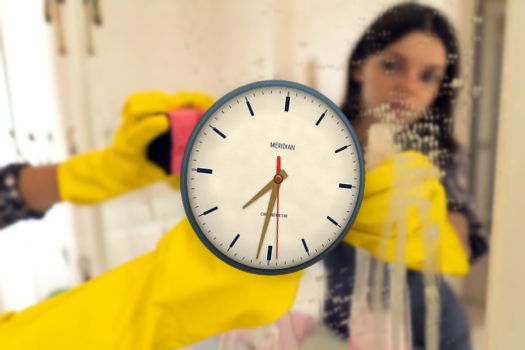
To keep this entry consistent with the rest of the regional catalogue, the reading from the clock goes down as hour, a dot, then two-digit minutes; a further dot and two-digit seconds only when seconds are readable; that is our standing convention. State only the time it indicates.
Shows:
7.31.29
